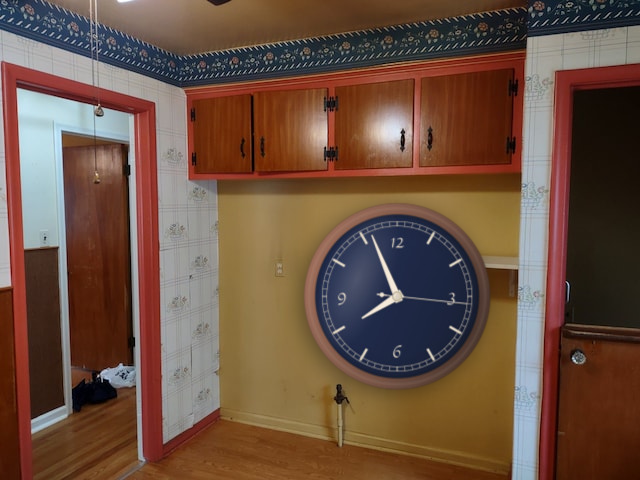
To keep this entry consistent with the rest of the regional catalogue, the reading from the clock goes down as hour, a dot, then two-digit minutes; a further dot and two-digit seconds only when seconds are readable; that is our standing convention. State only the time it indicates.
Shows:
7.56.16
